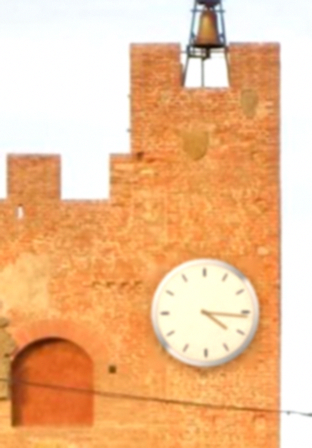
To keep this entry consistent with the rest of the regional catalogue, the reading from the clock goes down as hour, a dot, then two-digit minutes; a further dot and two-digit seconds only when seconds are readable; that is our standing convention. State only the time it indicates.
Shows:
4.16
